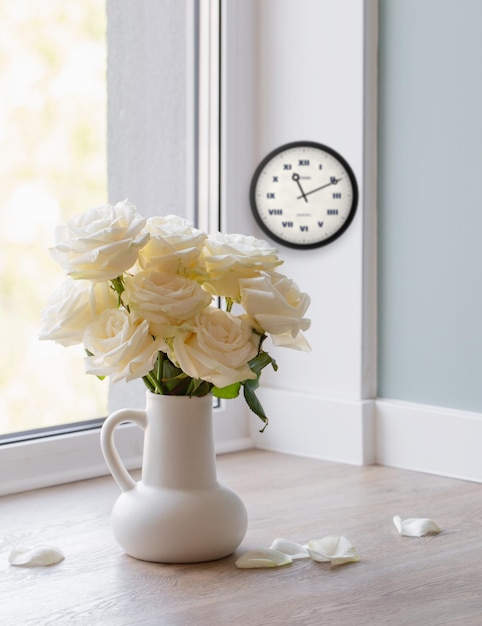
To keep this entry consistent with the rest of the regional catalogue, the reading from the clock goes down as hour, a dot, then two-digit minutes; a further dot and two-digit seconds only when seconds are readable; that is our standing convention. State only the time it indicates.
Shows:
11.11
